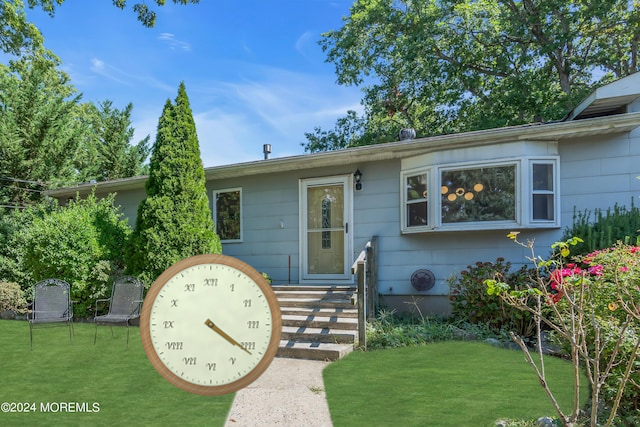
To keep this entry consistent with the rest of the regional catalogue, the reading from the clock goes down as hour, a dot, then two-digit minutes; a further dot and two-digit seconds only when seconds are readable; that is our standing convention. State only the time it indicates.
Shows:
4.21
